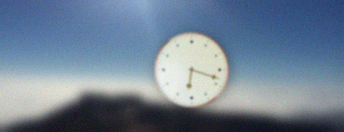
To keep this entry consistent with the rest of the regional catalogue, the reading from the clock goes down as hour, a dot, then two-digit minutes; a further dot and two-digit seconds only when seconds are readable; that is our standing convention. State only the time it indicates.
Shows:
6.18
